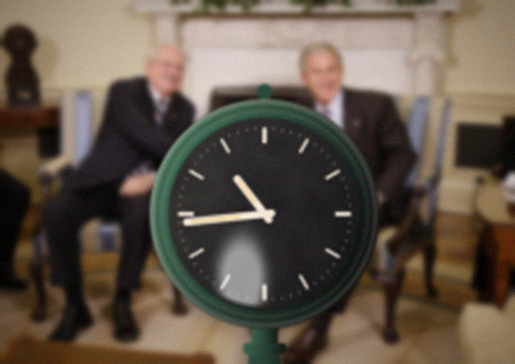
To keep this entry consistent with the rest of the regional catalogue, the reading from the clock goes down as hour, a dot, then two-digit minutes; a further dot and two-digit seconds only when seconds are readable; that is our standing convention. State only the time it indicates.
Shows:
10.44
